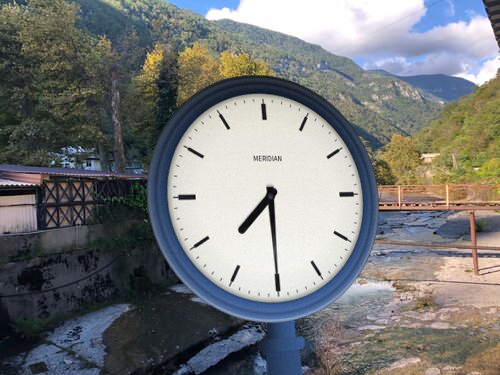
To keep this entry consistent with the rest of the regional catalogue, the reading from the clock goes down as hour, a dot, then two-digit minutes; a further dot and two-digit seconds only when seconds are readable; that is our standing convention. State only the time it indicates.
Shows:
7.30
